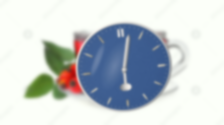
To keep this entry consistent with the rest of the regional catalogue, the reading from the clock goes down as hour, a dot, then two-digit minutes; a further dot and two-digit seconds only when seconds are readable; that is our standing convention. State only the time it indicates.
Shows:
6.02
